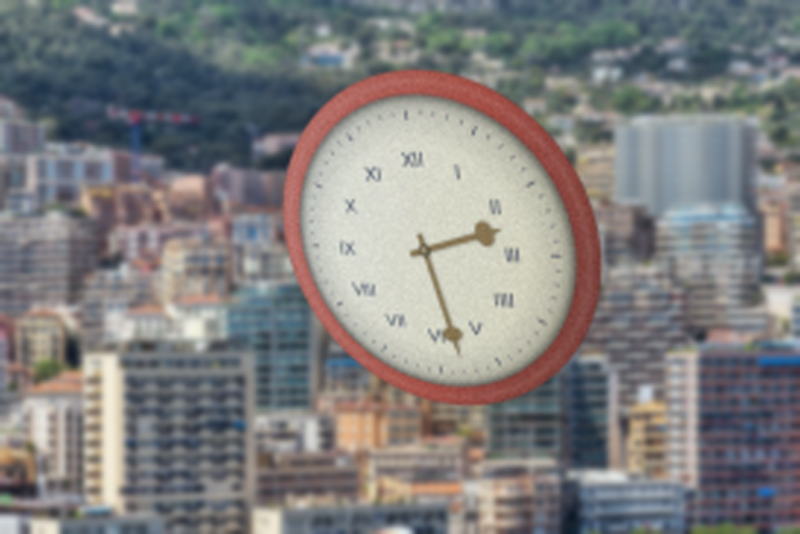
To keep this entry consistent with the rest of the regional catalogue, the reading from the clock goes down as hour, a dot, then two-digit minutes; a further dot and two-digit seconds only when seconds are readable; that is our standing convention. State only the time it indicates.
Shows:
2.28
